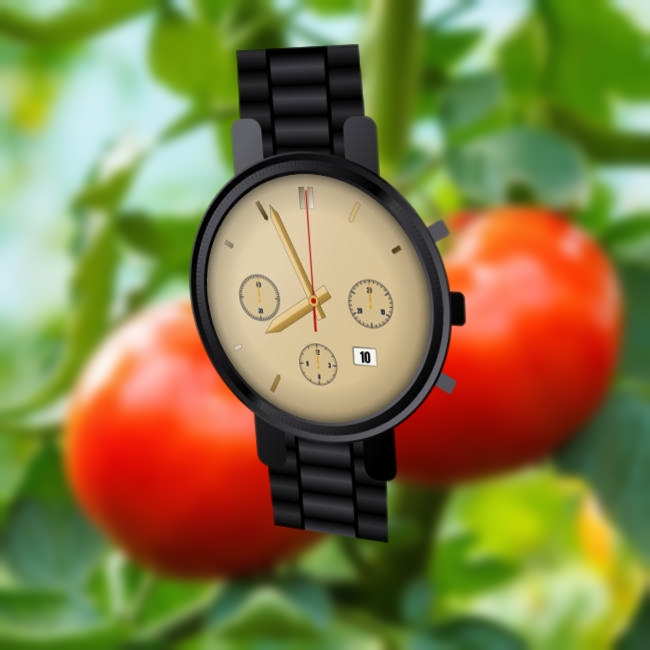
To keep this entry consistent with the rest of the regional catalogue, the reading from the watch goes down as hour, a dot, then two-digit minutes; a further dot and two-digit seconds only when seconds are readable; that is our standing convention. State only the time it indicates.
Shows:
7.56
